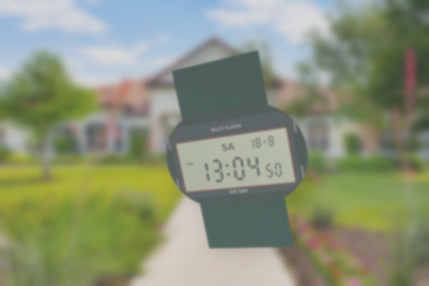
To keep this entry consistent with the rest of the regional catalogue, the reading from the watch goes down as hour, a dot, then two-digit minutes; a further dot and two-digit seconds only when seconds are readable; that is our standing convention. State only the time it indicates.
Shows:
13.04.50
